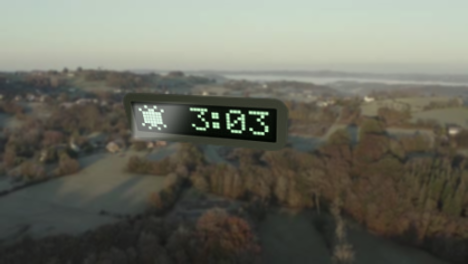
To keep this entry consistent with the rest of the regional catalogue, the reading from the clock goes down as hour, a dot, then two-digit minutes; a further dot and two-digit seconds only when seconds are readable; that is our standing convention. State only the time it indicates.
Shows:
3.03
